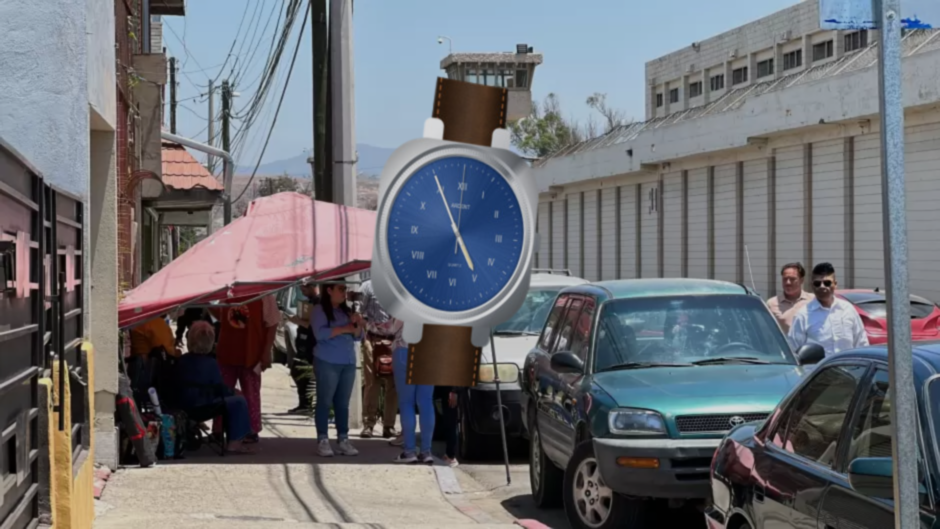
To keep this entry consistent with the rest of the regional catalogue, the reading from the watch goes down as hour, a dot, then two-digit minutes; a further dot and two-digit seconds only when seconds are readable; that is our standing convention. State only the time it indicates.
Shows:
4.55.00
